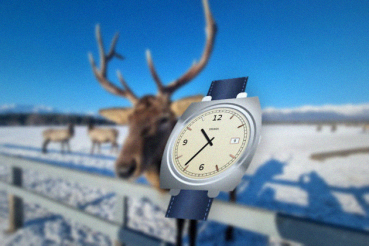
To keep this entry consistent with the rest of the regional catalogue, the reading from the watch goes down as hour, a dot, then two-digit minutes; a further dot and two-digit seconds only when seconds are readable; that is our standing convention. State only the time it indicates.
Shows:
10.36
